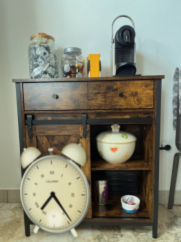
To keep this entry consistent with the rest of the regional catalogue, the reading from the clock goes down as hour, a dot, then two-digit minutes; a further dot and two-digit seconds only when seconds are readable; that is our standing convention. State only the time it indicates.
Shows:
7.24
